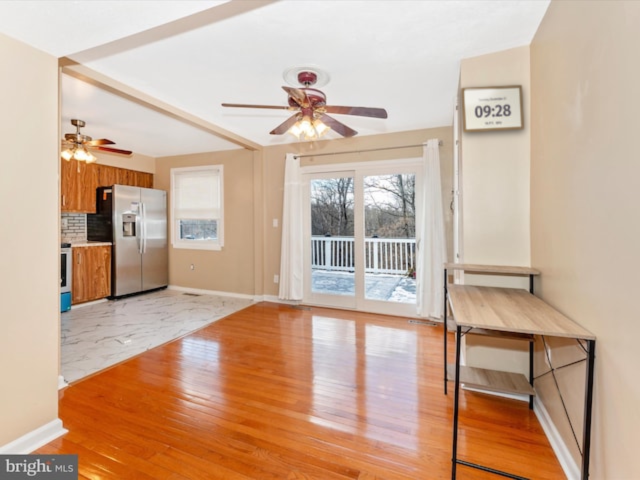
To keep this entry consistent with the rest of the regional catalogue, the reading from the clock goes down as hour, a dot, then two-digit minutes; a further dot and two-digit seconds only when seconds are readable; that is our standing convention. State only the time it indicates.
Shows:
9.28
